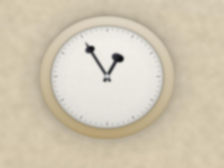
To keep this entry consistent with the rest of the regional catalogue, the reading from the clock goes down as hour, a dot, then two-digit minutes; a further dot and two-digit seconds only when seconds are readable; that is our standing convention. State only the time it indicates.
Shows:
12.55
